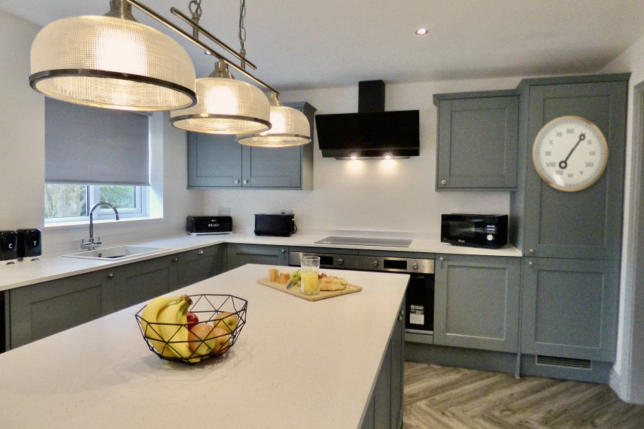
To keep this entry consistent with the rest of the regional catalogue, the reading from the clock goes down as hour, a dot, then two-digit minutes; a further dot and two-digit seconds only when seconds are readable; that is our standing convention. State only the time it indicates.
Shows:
7.06
